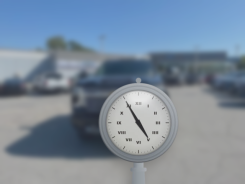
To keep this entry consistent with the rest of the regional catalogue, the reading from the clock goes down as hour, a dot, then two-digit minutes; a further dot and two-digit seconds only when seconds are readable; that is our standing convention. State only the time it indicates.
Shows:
4.55
